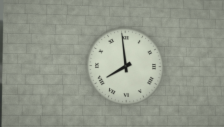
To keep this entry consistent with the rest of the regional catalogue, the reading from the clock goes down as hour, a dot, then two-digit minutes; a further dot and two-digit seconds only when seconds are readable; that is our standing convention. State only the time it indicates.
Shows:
7.59
